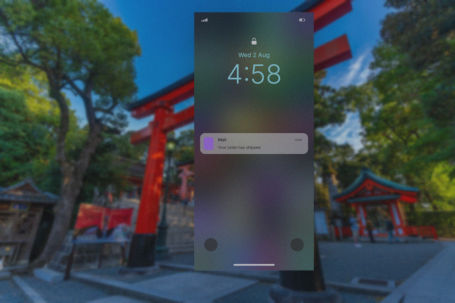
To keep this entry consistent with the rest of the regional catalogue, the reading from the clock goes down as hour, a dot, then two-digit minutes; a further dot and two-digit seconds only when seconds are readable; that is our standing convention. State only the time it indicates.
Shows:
4.58
